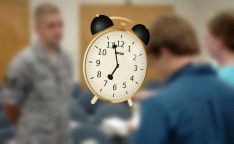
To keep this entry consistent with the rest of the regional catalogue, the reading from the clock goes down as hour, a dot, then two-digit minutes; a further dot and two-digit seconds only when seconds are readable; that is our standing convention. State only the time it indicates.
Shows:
6.57
